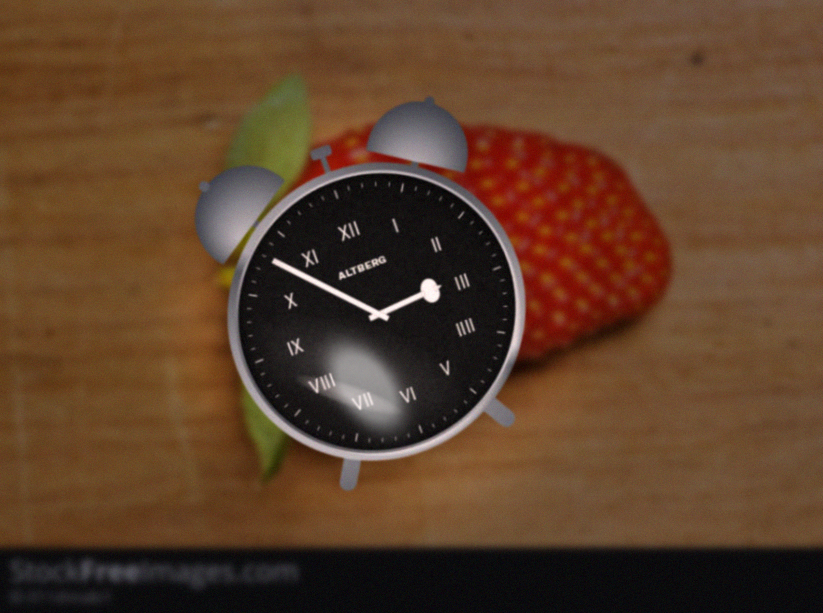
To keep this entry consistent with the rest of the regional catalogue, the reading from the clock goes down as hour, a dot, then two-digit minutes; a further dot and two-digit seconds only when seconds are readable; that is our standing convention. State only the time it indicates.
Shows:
2.53
